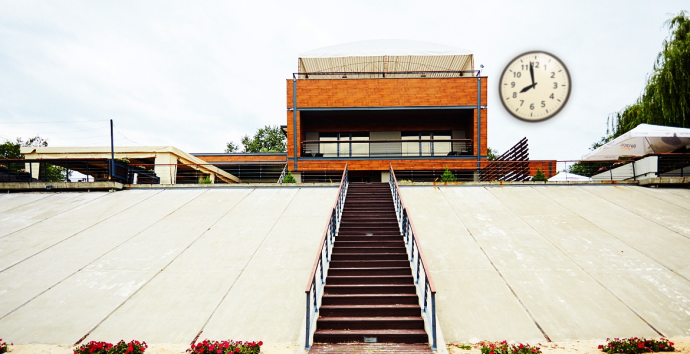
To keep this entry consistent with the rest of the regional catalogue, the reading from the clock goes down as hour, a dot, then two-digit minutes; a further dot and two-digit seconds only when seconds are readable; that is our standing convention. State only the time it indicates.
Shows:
7.58
